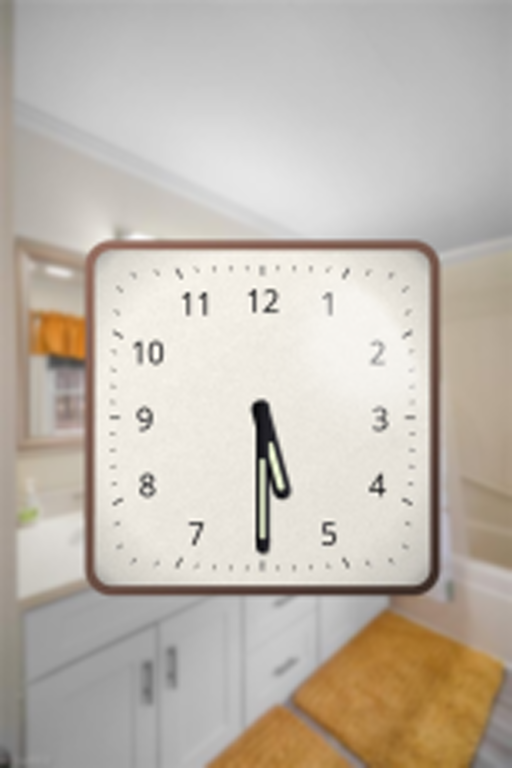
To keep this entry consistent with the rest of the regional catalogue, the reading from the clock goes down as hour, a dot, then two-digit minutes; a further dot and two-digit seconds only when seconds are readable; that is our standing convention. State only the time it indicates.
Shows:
5.30
